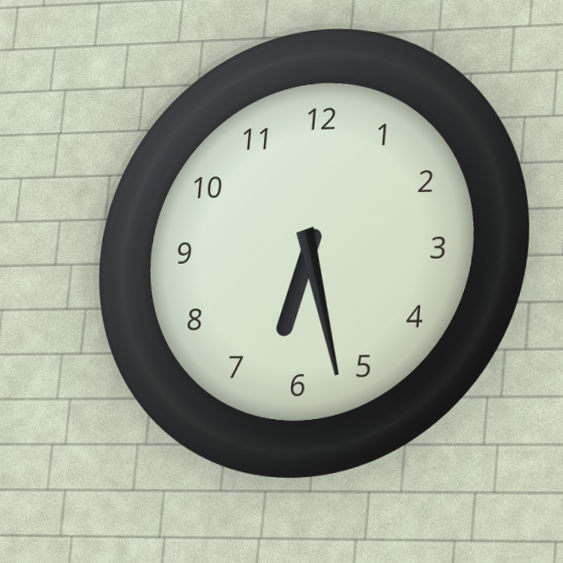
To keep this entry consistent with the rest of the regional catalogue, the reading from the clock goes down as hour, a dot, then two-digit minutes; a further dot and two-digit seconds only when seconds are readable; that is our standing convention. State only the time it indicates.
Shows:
6.27
